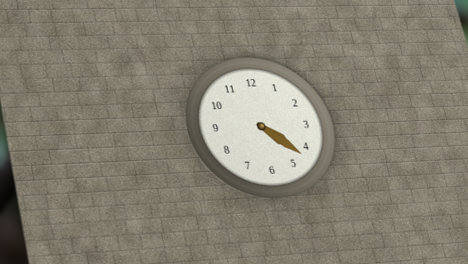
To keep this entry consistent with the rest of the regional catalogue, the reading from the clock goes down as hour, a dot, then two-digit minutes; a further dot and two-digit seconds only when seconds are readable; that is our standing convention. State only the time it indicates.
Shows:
4.22
